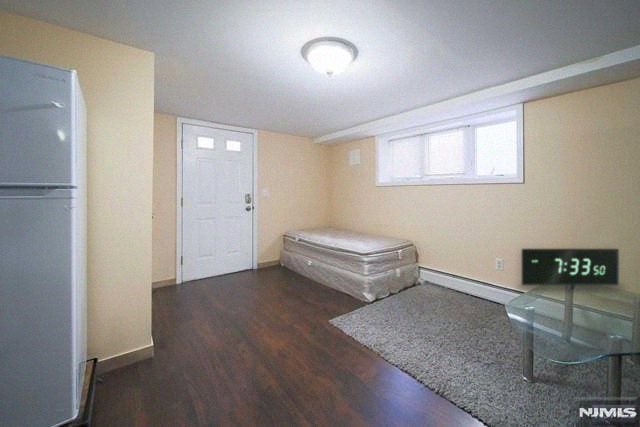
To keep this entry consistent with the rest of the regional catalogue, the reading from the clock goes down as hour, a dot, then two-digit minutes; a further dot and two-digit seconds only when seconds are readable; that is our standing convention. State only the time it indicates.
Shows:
7.33
